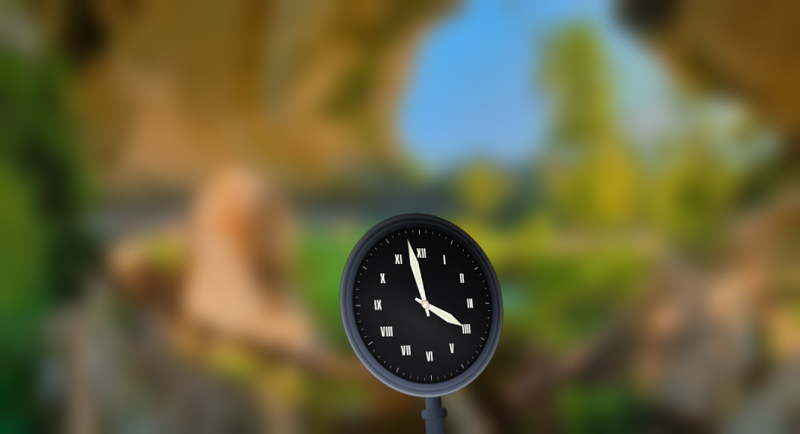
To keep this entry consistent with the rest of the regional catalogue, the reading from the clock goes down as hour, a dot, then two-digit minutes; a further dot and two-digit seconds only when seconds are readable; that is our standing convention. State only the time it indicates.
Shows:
3.58
